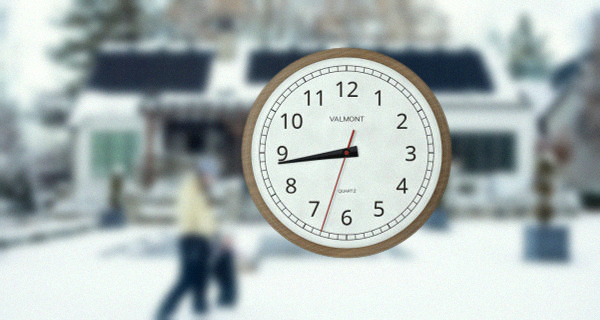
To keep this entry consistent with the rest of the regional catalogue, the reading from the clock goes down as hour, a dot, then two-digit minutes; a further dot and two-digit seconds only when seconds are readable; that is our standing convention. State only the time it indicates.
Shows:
8.43.33
